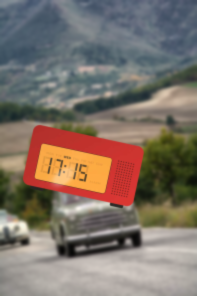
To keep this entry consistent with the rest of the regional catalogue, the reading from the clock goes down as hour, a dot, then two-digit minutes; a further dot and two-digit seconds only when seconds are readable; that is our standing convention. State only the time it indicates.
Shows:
17.15
